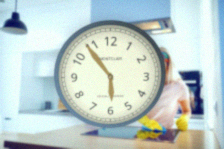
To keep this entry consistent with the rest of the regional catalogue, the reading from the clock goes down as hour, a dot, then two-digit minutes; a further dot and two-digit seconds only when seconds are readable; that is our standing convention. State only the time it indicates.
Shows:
5.54
